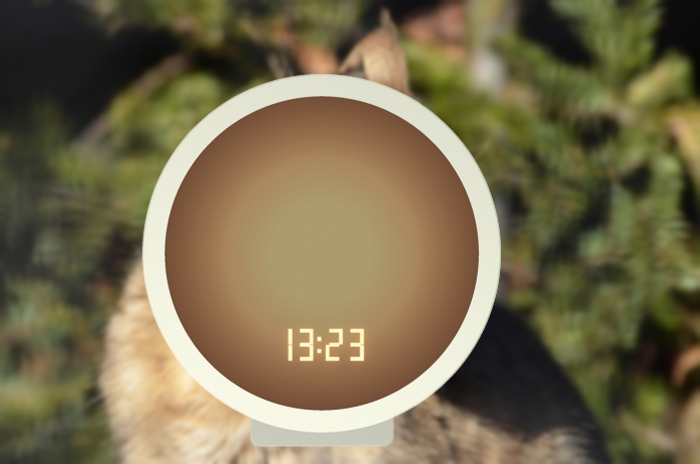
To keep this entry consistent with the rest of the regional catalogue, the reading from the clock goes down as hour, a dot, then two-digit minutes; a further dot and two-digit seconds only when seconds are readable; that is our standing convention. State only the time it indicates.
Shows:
13.23
